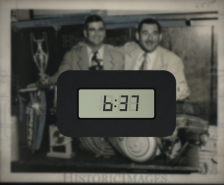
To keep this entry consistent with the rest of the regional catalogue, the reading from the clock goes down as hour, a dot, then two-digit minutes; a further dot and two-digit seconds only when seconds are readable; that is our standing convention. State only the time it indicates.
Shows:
6.37
